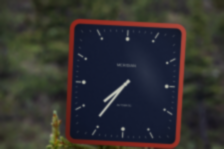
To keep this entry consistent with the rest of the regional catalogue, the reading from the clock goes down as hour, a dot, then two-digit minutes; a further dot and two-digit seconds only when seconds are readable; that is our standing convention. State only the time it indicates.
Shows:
7.36
